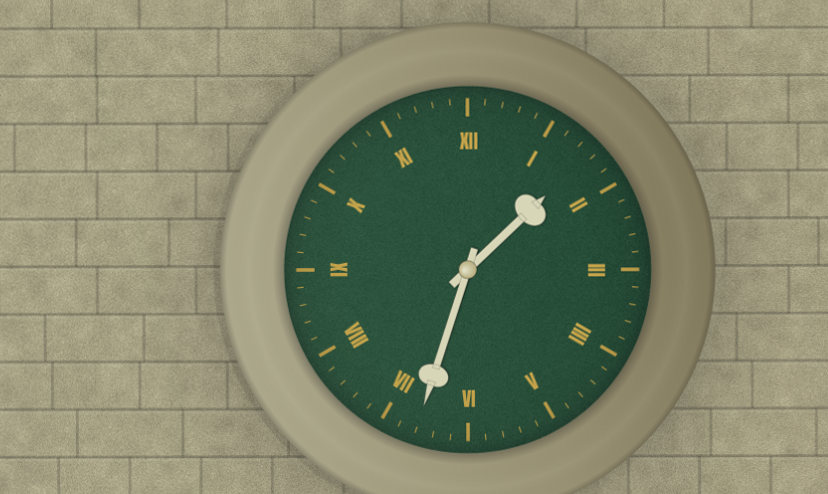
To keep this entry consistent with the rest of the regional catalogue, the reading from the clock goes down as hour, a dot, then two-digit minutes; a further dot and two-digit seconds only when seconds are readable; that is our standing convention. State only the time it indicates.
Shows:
1.33
